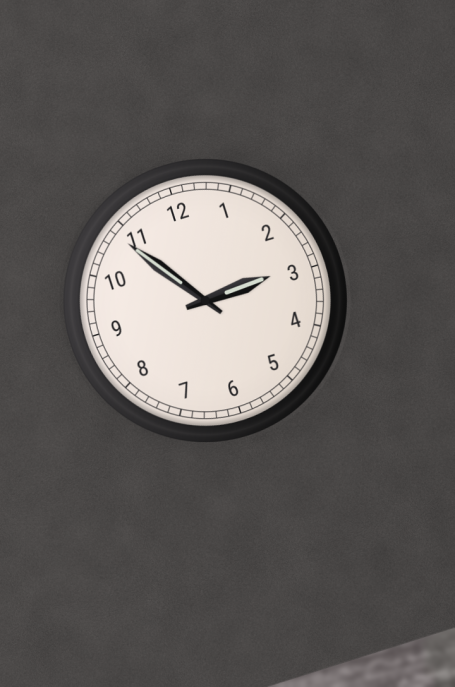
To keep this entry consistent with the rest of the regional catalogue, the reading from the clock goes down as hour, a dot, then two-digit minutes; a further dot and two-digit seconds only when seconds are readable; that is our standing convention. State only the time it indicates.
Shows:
2.54
